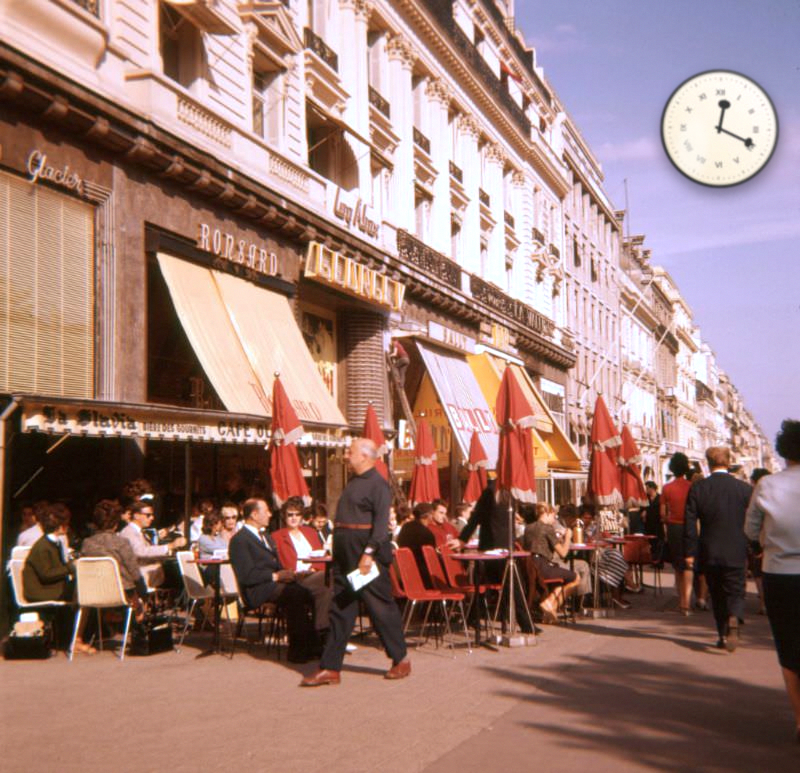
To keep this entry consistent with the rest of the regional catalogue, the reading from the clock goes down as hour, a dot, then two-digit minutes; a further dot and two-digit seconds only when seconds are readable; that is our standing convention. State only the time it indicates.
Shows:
12.19
